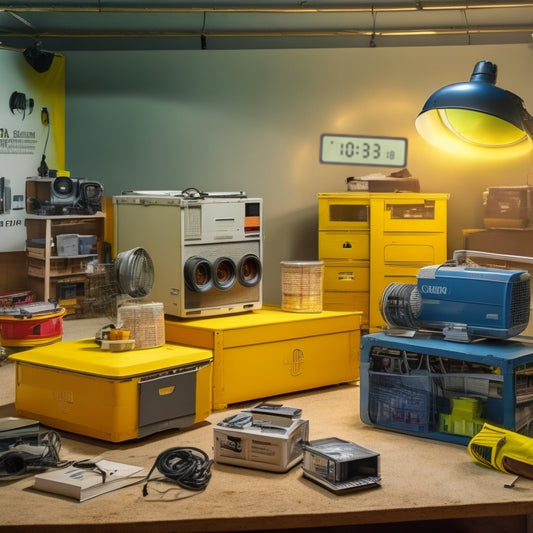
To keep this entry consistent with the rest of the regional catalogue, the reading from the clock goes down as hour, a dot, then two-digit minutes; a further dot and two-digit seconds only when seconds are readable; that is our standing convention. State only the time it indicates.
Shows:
10.33
